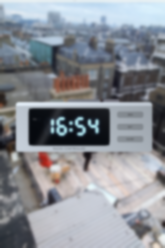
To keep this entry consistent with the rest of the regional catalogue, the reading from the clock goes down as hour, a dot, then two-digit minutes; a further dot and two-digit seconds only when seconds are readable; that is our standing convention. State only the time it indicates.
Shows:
16.54
